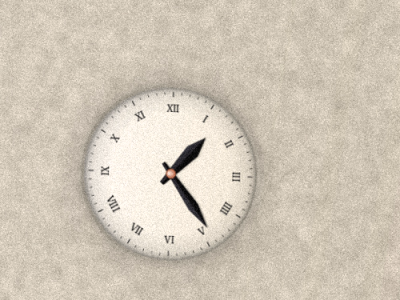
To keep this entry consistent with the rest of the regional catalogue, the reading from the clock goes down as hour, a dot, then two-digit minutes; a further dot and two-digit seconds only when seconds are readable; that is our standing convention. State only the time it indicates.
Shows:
1.24
